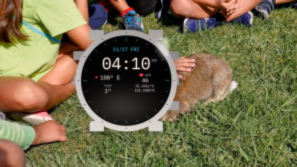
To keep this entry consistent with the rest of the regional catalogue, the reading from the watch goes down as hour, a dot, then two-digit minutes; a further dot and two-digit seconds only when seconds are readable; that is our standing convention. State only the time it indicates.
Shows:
4.10
